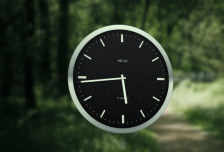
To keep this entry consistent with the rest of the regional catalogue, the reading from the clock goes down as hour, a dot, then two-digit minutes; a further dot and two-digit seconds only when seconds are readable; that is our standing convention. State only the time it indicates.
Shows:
5.44
